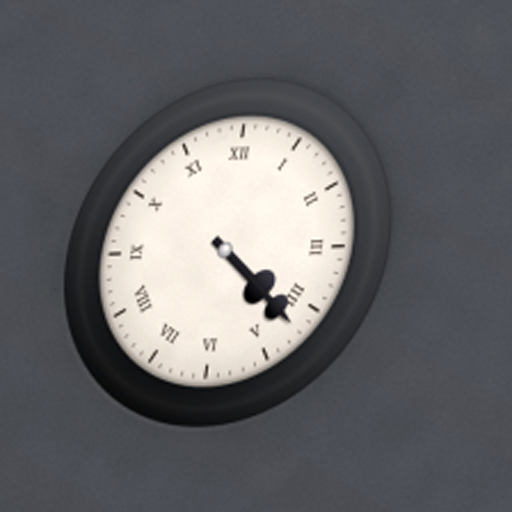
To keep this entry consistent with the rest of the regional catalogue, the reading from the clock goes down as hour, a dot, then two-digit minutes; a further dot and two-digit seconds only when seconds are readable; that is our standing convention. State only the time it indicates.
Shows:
4.22
